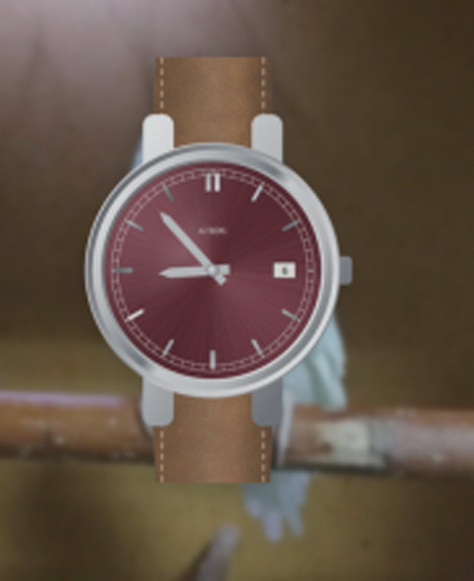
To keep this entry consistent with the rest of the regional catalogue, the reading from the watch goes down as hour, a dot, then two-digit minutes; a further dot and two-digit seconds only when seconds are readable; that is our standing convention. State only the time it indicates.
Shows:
8.53
